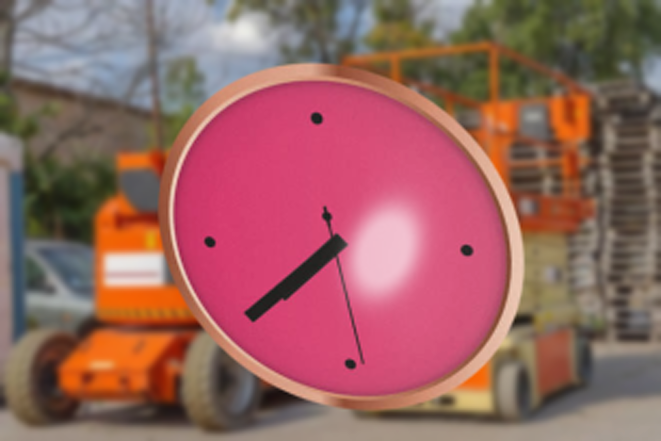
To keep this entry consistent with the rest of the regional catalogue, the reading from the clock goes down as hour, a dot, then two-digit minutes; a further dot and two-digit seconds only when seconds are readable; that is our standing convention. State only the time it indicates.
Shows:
7.38.29
